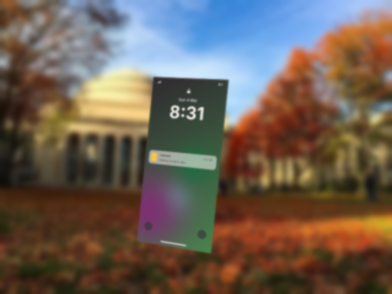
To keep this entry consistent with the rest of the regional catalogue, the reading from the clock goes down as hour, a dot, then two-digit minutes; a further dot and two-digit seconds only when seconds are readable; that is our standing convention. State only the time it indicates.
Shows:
8.31
